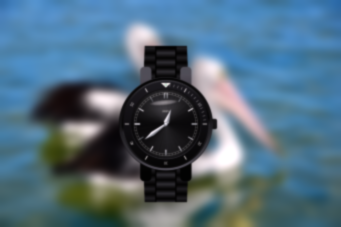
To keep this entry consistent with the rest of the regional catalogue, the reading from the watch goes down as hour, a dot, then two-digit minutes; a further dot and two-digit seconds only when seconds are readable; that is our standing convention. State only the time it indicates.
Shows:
12.39
